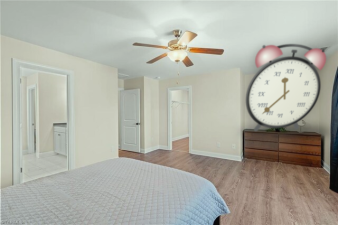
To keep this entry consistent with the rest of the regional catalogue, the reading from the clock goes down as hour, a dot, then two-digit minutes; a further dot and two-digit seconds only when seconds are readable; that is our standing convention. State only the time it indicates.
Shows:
11.37
